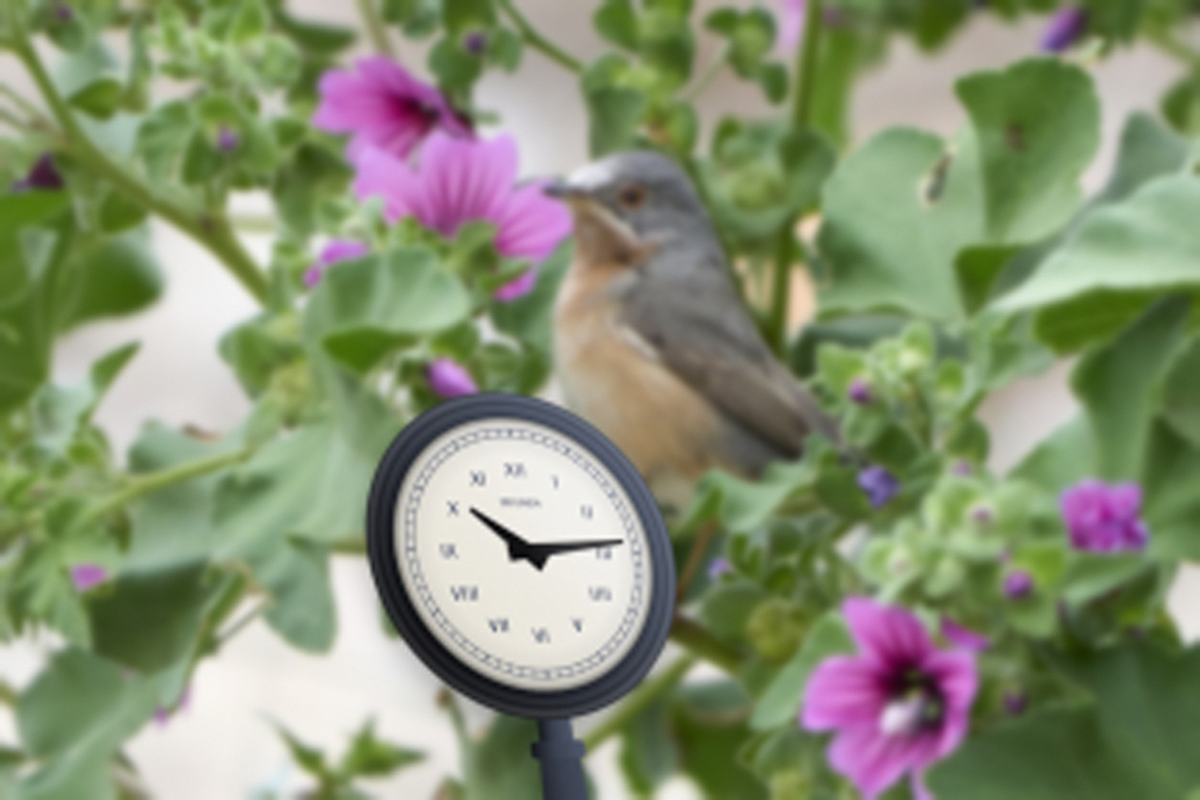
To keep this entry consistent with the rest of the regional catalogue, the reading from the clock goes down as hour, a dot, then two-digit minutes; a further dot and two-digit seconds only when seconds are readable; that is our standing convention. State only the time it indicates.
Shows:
10.14
